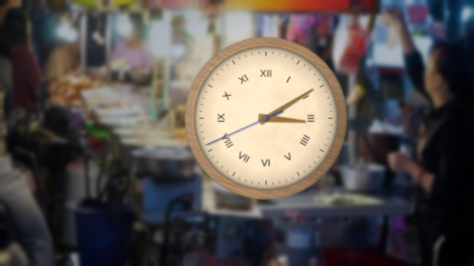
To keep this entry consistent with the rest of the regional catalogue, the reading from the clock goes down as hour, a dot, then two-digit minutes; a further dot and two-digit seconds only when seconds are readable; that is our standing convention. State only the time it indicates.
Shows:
3.09.41
